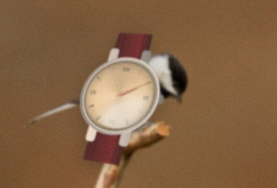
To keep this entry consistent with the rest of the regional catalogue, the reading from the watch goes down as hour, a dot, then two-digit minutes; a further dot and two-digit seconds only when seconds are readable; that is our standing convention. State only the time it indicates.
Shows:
2.10
